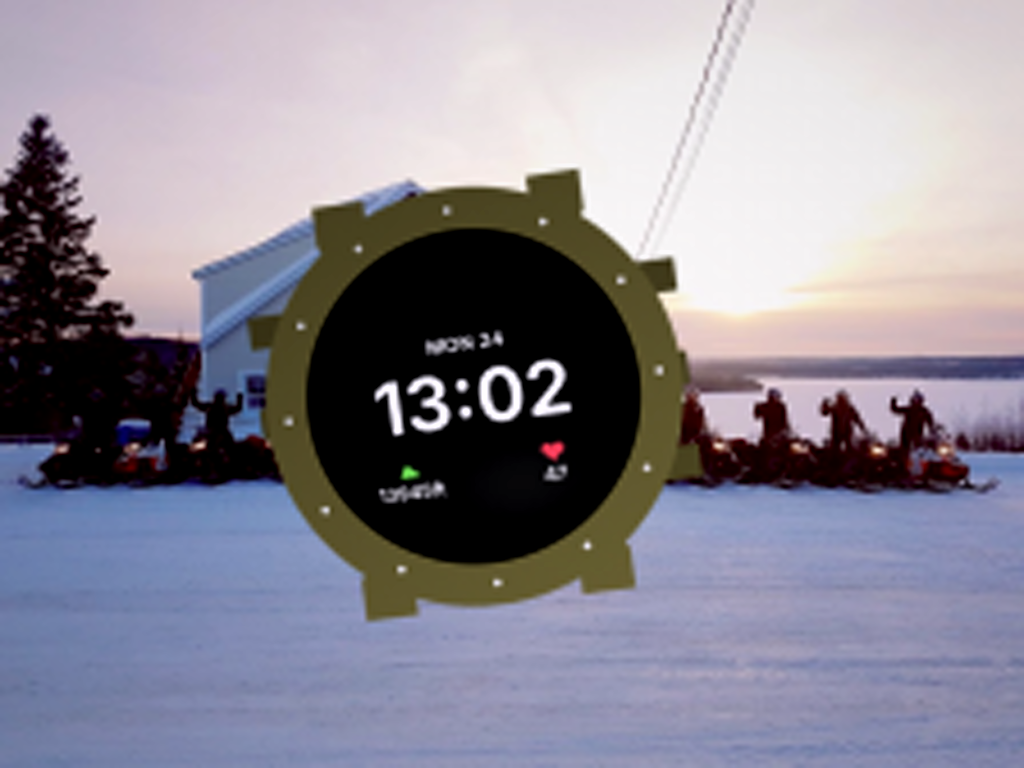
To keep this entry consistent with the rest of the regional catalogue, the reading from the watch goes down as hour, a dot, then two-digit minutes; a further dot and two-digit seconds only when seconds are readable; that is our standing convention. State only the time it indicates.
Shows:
13.02
